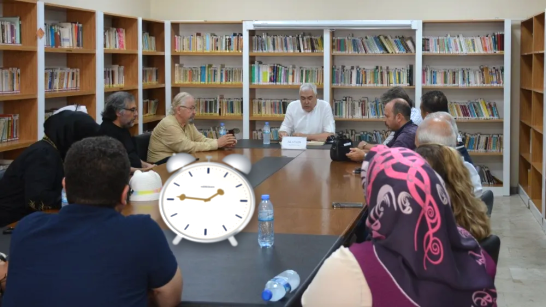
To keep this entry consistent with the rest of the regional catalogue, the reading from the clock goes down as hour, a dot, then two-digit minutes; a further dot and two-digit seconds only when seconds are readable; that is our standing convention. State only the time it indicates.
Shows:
1.46
